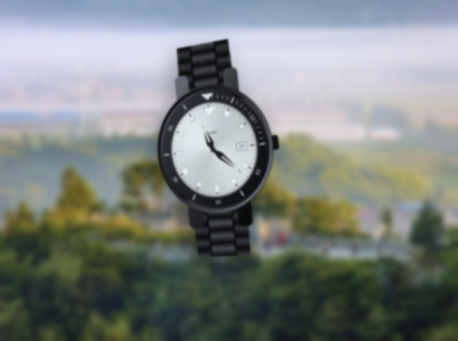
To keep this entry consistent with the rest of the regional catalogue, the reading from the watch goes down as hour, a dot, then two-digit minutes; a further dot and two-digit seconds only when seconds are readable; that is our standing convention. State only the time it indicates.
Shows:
11.22
